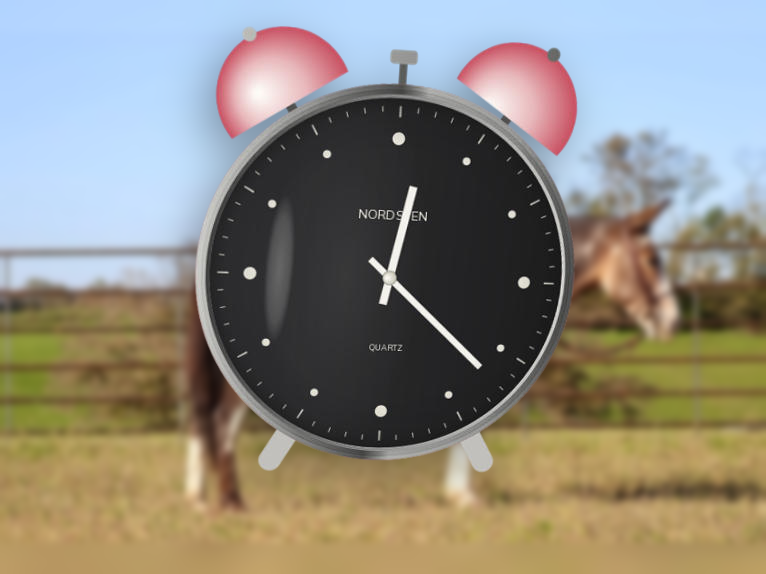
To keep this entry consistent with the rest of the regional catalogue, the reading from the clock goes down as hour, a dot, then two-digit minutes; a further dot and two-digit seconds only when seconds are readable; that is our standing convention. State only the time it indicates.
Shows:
12.22
